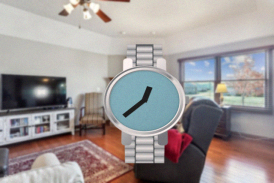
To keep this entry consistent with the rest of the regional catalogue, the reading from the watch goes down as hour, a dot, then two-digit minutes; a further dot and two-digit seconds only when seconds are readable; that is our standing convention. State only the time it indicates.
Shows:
12.38
